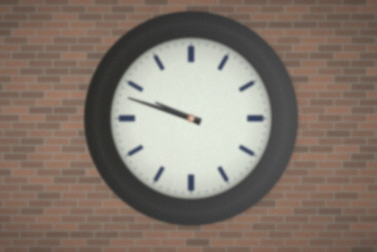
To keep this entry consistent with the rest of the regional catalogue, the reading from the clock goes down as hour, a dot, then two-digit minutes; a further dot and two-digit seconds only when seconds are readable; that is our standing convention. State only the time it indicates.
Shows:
9.48
